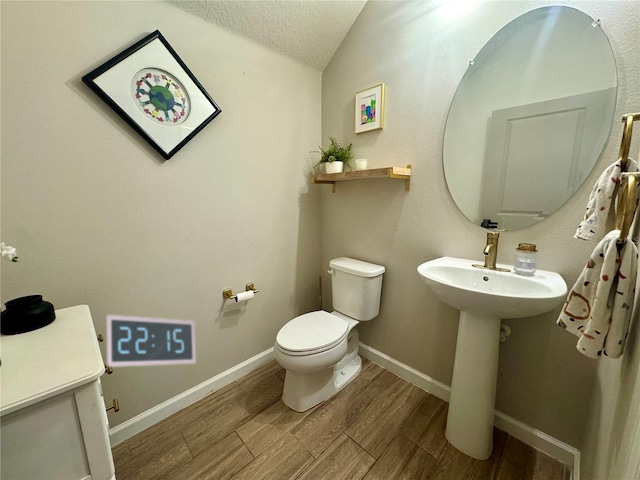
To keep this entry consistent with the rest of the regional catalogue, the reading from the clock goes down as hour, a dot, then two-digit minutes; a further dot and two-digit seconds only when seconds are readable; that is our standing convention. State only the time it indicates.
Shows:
22.15
